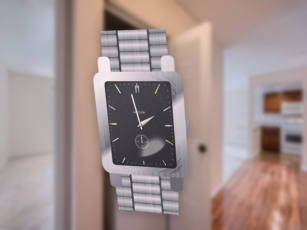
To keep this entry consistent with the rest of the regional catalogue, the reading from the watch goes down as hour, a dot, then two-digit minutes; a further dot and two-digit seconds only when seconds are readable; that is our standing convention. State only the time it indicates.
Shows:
1.58
